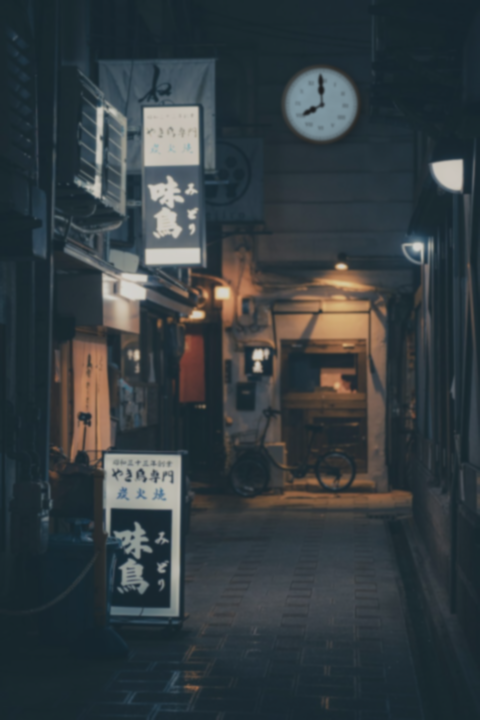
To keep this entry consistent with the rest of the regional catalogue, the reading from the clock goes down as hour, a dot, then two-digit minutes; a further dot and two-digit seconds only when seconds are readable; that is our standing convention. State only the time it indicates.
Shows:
7.59
